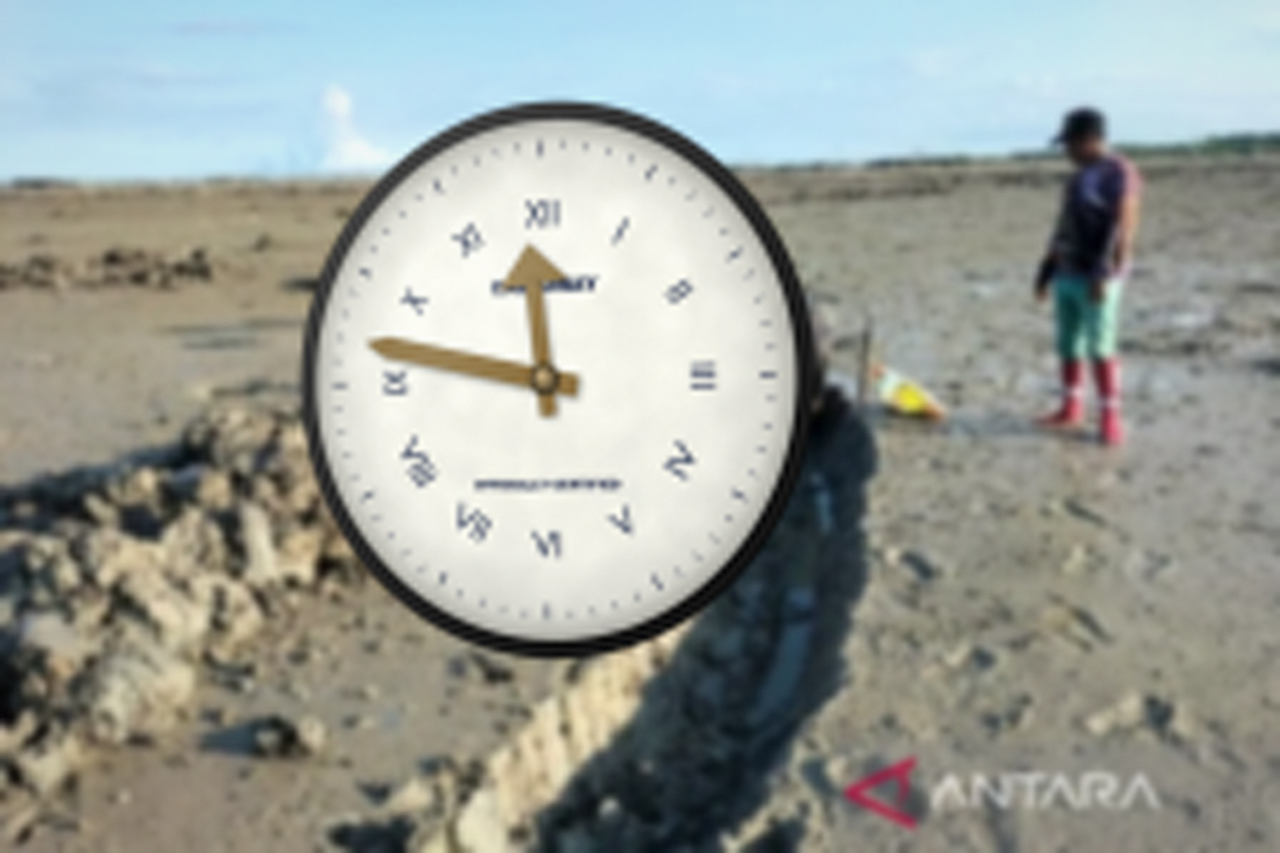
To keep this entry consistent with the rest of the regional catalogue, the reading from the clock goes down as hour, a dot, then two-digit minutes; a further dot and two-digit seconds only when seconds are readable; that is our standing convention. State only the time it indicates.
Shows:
11.47
